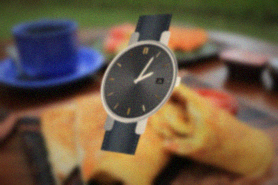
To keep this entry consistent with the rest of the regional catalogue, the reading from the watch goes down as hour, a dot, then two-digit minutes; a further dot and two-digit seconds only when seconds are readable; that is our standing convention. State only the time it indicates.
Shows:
2.04
